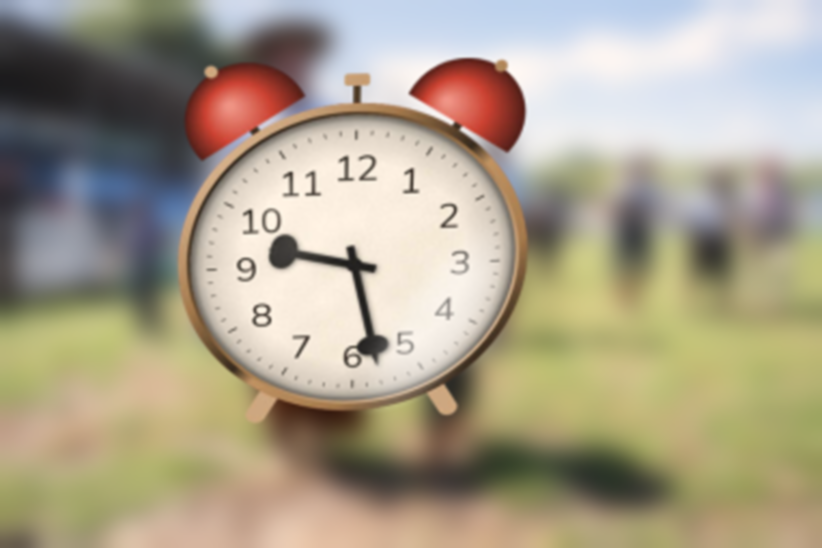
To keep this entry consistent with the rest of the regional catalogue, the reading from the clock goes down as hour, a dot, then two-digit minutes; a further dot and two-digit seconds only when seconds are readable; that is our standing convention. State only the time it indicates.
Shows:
9.28
